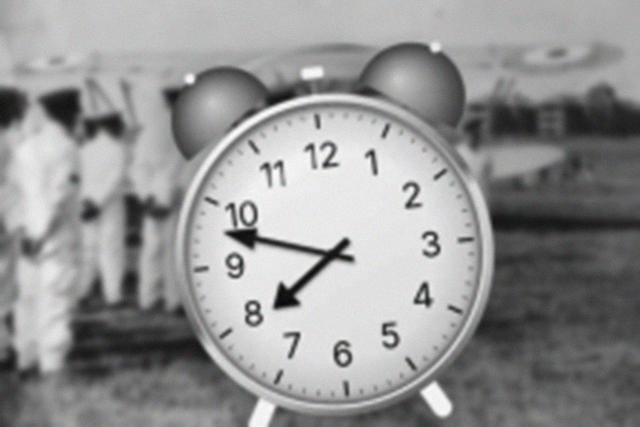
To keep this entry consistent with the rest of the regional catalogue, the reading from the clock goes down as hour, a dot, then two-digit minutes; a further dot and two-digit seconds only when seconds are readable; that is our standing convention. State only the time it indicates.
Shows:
7.48
